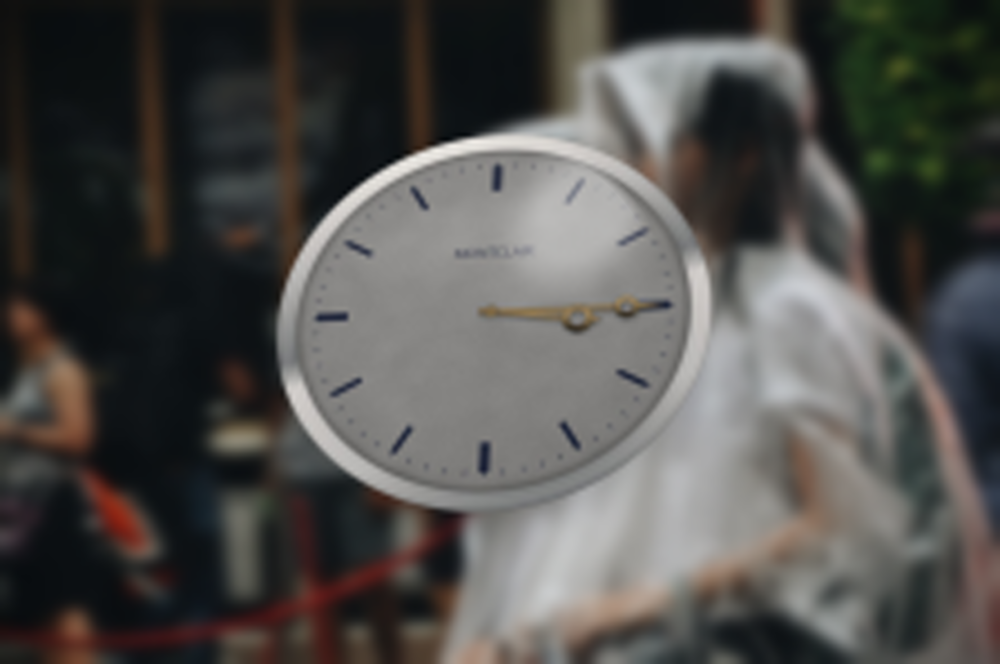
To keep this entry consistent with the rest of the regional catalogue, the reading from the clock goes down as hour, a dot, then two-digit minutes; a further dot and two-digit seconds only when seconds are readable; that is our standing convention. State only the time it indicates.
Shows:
3.15
